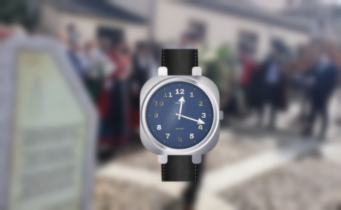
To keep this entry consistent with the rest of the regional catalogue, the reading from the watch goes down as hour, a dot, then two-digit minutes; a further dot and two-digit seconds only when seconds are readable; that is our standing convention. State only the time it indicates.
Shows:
12.18
